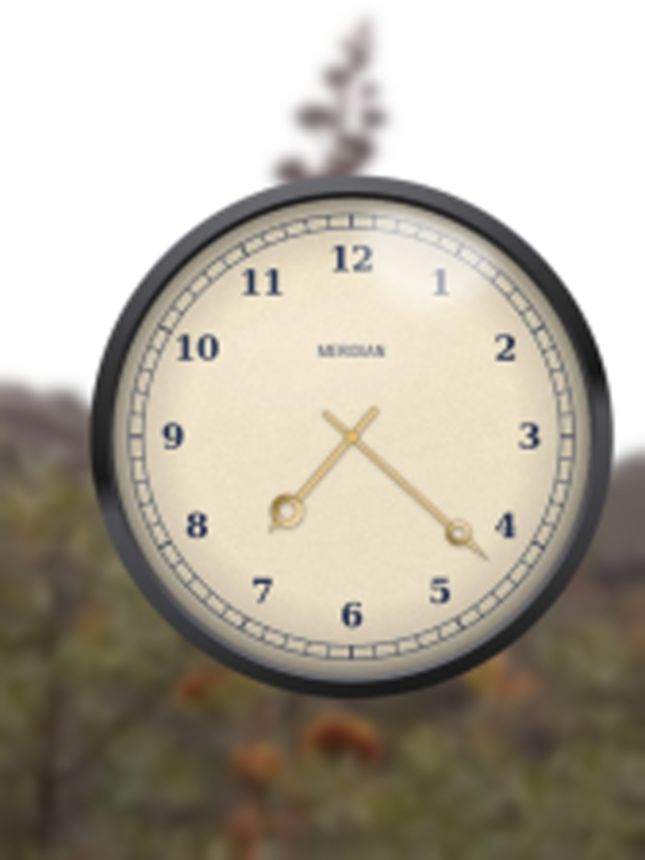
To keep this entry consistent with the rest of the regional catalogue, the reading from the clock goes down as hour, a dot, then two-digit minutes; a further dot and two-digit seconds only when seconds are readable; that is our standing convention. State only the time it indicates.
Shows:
7.22
